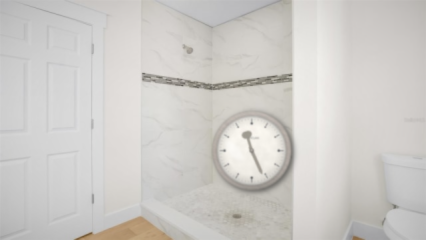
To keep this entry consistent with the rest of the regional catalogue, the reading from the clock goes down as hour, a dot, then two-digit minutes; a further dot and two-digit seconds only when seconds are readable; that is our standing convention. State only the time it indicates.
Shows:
11.26
